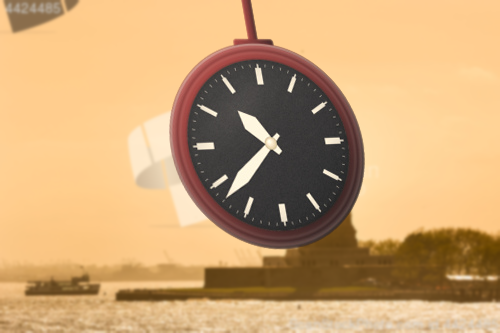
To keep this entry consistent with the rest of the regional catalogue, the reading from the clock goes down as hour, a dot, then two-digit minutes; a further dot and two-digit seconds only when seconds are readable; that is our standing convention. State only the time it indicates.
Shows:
10.38
